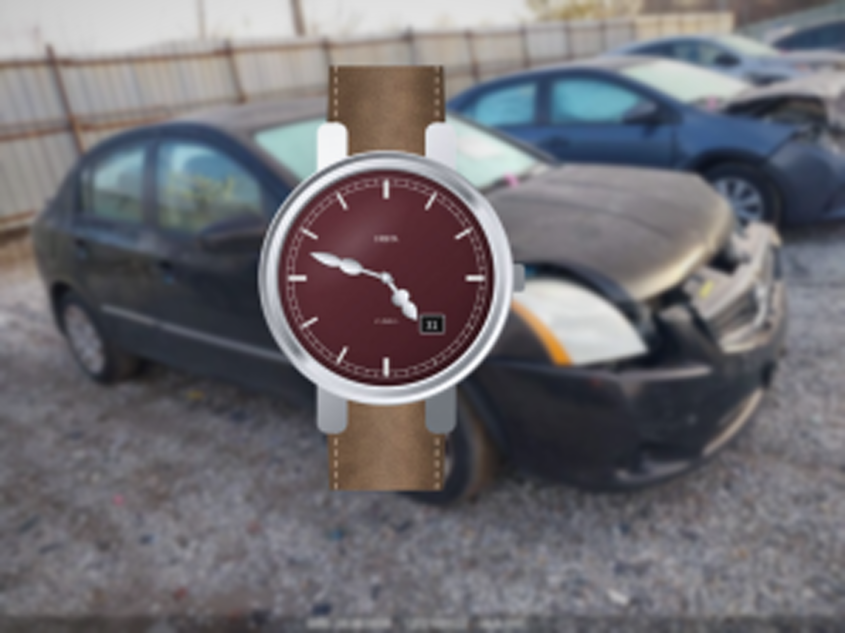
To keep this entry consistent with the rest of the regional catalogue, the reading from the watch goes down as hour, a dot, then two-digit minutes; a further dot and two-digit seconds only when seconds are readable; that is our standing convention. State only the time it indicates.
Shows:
4.48
